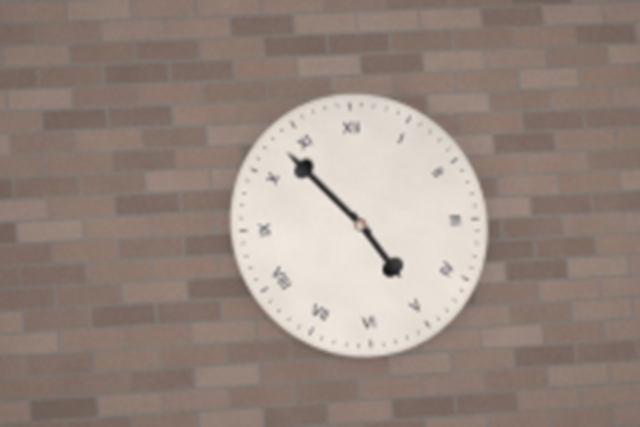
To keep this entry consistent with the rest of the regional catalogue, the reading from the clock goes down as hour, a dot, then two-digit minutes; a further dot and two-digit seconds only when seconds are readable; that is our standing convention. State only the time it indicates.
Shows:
4.53
